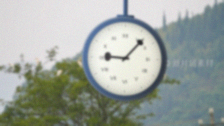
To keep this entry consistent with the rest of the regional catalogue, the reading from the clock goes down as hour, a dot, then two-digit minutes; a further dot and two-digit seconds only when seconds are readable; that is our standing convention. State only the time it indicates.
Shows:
9.07
